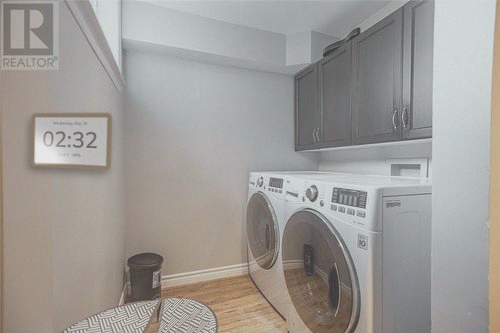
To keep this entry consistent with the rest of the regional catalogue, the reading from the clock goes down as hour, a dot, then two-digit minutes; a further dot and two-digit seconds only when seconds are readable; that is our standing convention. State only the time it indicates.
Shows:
2.32
